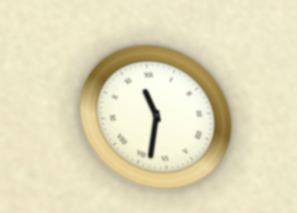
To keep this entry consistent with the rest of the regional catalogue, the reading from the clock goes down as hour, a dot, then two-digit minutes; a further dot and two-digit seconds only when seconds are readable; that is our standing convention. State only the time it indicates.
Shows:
11.33
